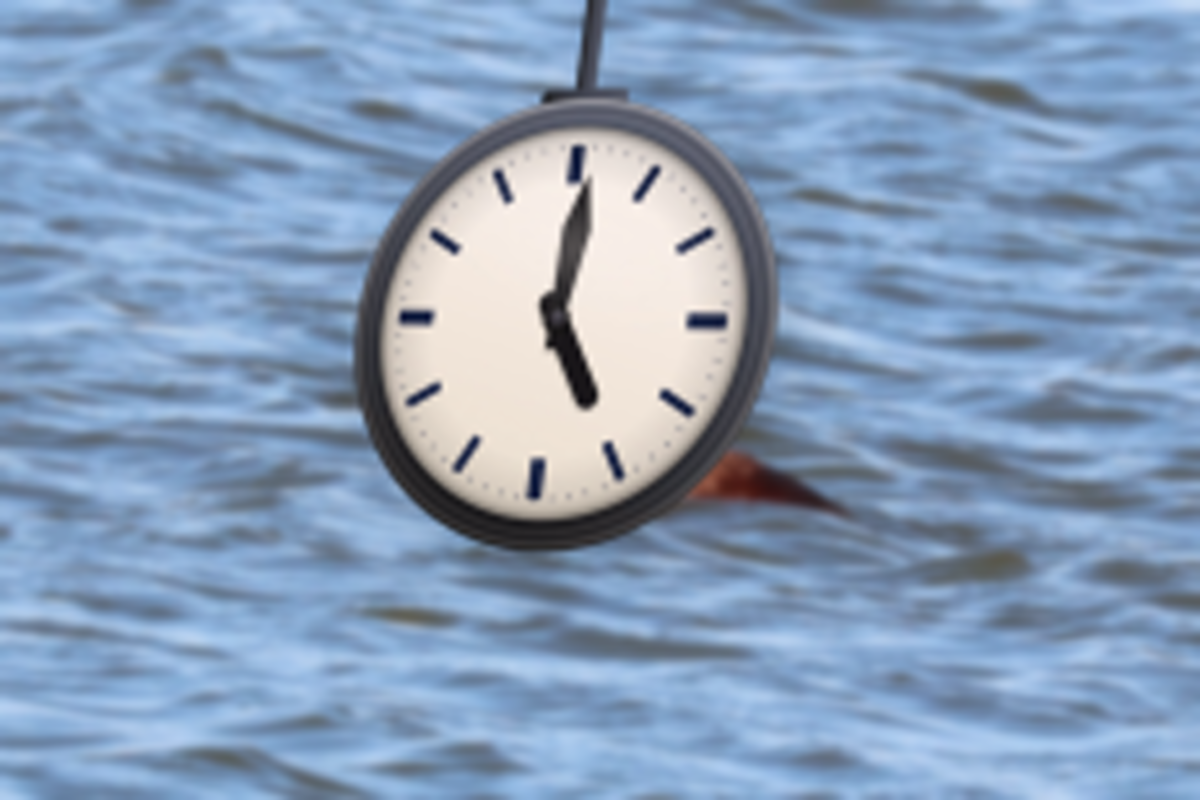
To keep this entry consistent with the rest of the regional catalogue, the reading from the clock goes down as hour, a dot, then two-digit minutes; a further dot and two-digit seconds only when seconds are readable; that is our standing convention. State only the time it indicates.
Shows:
5.01
